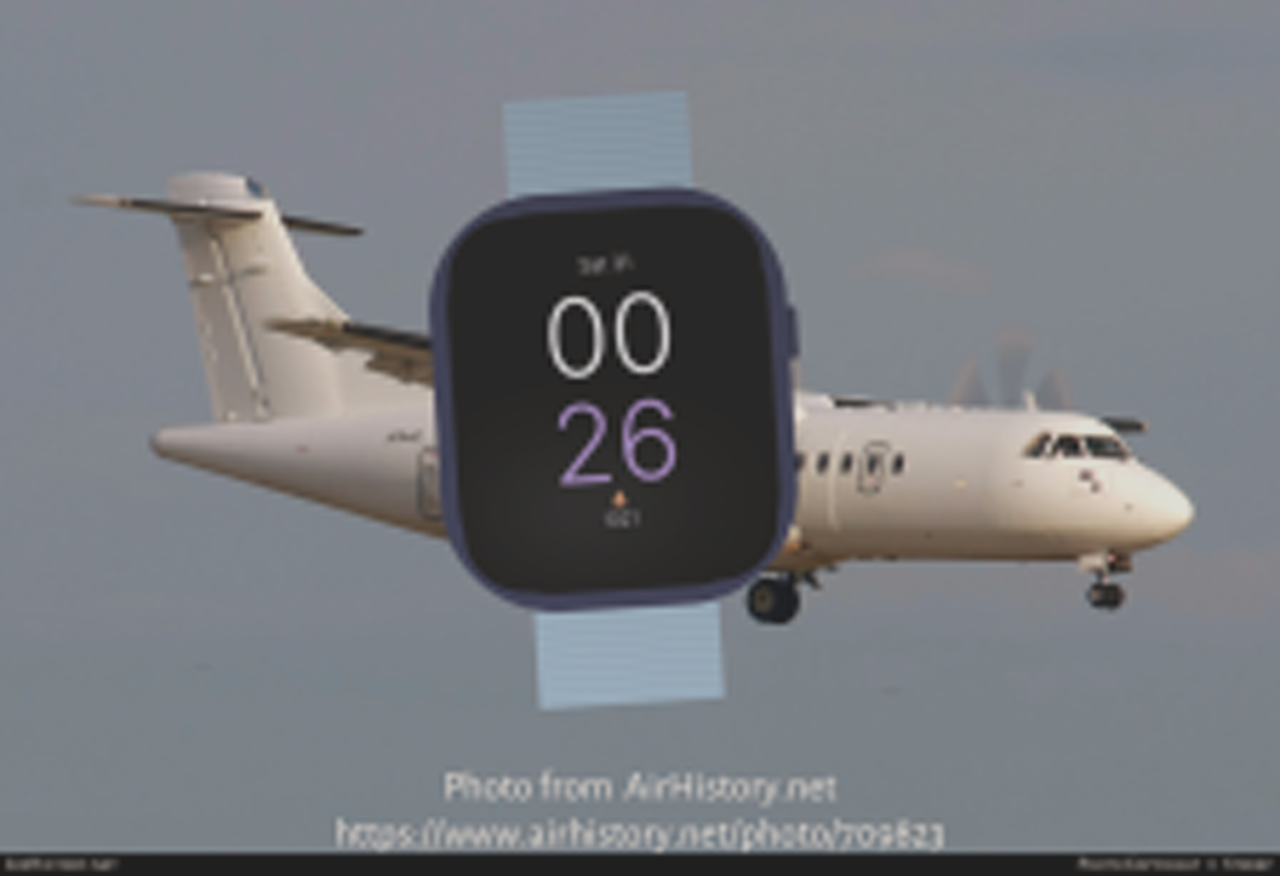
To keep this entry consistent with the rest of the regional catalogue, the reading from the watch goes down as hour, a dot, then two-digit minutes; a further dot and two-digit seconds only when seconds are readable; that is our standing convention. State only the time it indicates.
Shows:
0.26
